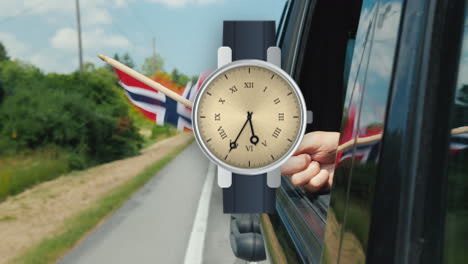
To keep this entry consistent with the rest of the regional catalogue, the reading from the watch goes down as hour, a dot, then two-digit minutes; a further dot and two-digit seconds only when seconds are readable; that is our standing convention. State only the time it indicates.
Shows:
5.35
